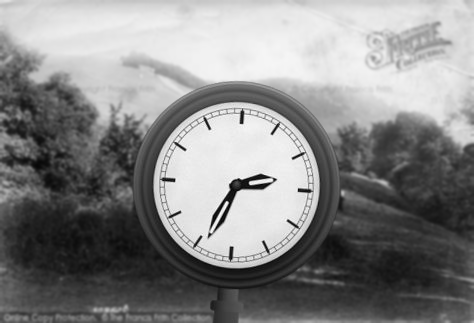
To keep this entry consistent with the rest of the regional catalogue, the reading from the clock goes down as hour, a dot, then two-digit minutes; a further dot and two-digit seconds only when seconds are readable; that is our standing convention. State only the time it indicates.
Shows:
2.34
